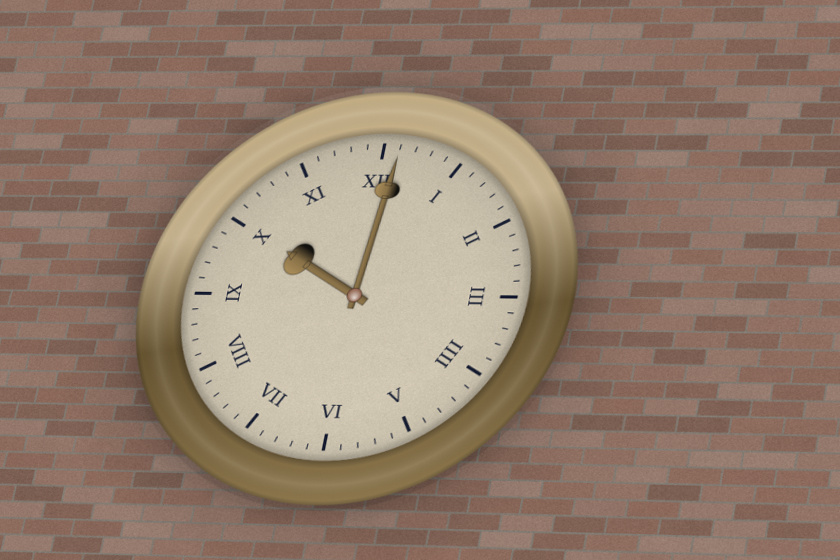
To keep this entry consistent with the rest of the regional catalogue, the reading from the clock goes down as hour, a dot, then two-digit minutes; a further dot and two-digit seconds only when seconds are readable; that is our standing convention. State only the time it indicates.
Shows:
10.01
